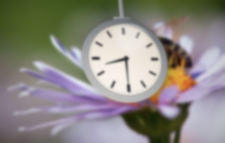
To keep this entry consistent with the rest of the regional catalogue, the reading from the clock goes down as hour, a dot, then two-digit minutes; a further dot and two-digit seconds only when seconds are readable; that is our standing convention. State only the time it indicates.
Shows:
8.30
